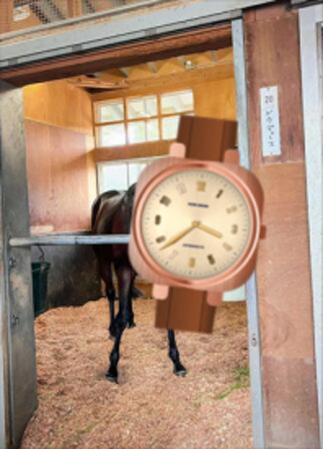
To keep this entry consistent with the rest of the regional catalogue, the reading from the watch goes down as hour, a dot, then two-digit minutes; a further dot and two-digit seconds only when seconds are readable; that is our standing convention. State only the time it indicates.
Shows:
3.38
